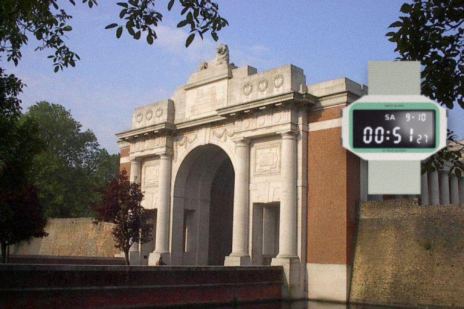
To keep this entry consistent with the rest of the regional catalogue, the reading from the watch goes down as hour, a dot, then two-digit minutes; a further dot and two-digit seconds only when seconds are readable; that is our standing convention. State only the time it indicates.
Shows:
0.51
